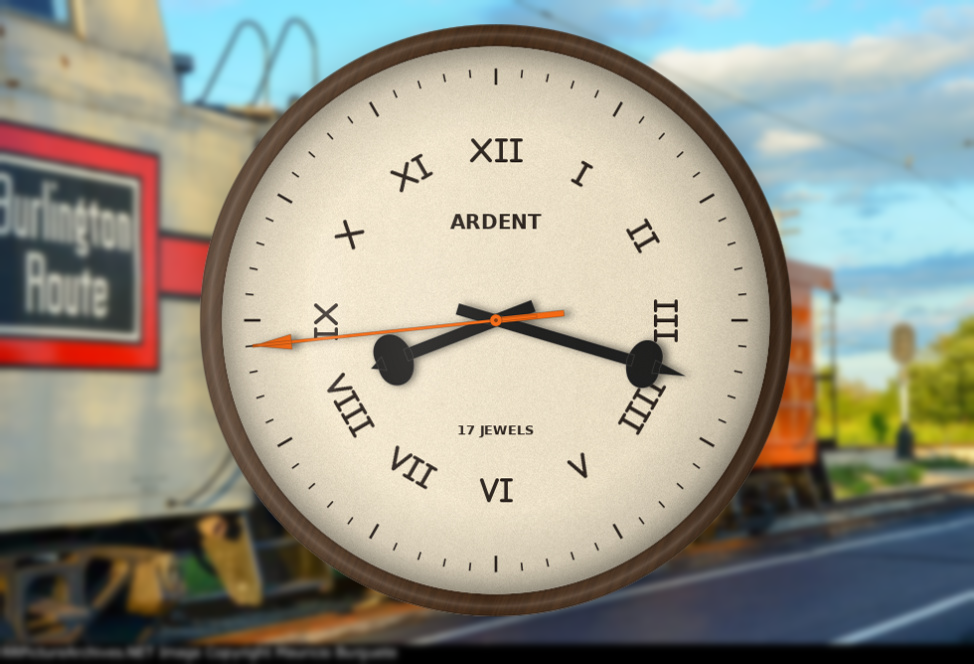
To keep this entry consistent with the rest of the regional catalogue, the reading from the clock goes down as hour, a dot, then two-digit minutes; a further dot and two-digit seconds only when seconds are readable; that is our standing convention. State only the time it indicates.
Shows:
8.17.44
